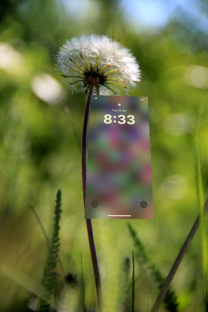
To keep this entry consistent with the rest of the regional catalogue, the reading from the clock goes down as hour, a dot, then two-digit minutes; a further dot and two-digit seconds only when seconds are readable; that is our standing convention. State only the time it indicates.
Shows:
8.33
